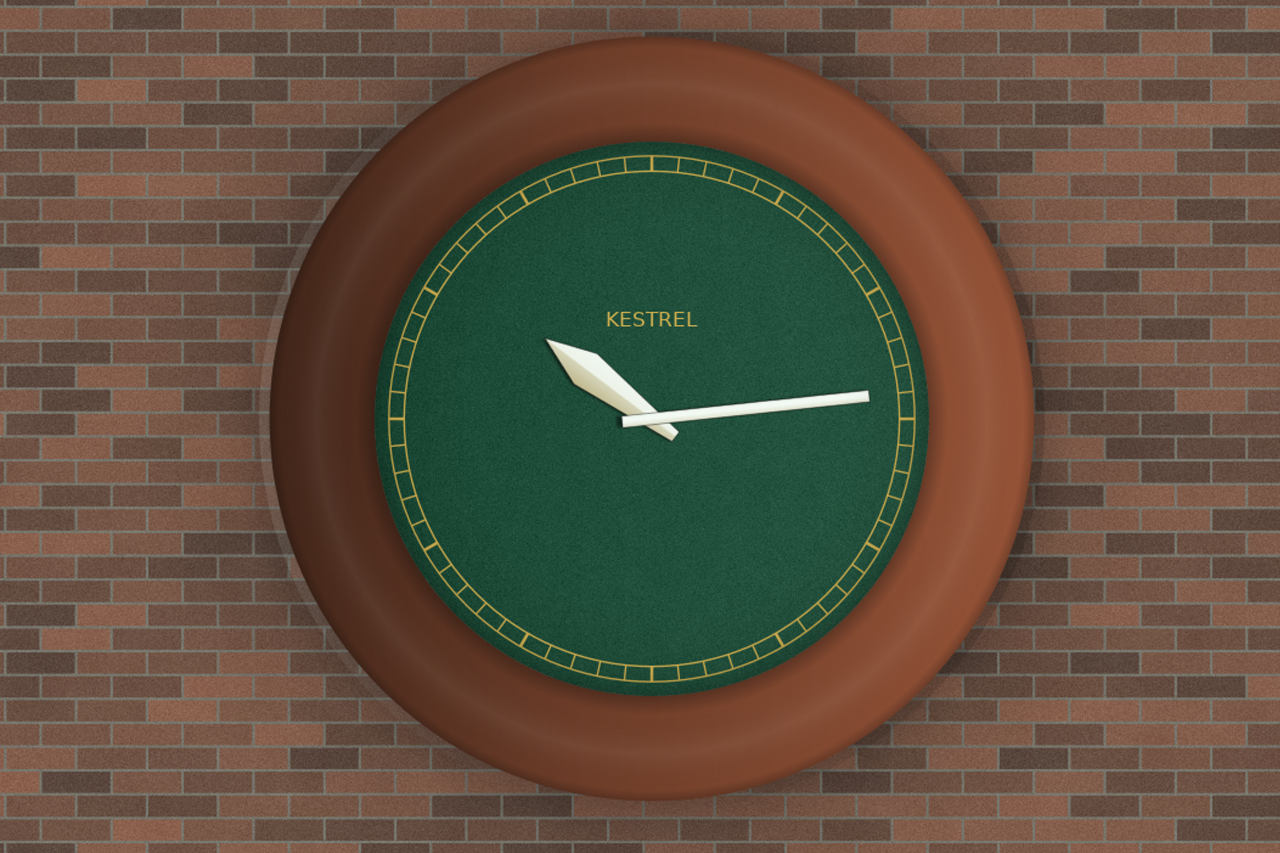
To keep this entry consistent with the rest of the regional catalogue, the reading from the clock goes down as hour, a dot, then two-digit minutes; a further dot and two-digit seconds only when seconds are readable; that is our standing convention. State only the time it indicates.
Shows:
10.14
